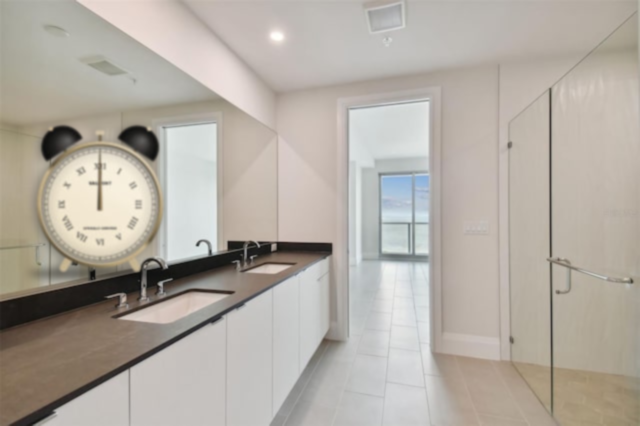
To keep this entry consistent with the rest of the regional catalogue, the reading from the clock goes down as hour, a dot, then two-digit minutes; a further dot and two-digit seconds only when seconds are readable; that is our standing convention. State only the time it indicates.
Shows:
12.00
